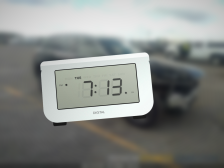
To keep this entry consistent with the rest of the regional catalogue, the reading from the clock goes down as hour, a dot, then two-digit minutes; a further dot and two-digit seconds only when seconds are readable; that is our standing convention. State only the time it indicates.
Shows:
7.13
